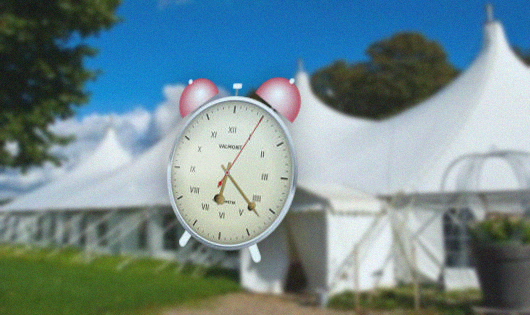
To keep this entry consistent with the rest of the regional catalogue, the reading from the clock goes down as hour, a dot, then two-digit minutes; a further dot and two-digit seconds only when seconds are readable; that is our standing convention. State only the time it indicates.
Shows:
6.22.05
